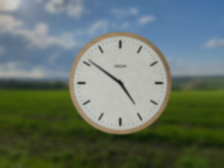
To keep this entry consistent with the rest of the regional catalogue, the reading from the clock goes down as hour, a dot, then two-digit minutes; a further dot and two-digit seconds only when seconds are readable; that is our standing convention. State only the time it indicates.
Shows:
4.51
